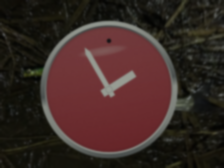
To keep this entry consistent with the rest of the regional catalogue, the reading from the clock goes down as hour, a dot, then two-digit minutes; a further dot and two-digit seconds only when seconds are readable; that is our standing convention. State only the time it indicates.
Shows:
1.55
